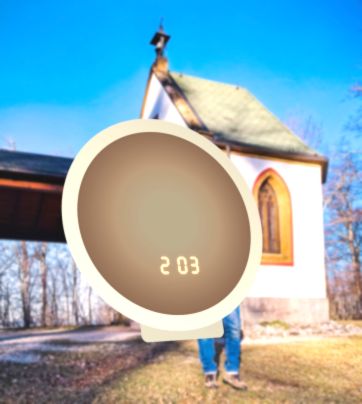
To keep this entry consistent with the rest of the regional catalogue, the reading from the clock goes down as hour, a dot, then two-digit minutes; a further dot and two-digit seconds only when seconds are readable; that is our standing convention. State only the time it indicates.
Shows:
2.03
